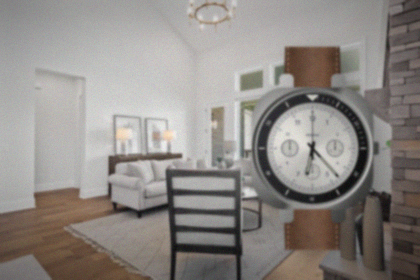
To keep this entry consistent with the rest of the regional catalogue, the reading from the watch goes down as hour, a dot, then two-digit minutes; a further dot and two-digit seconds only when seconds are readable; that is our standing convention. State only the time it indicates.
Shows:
6.23
